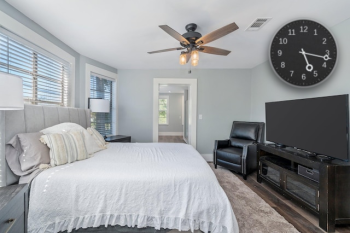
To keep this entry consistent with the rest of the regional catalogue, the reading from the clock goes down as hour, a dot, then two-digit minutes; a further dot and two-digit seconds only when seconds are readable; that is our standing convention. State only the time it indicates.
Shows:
5.17
